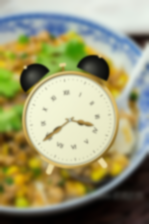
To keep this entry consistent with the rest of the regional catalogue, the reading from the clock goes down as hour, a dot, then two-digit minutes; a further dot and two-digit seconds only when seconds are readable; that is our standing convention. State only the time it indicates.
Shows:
3.40
